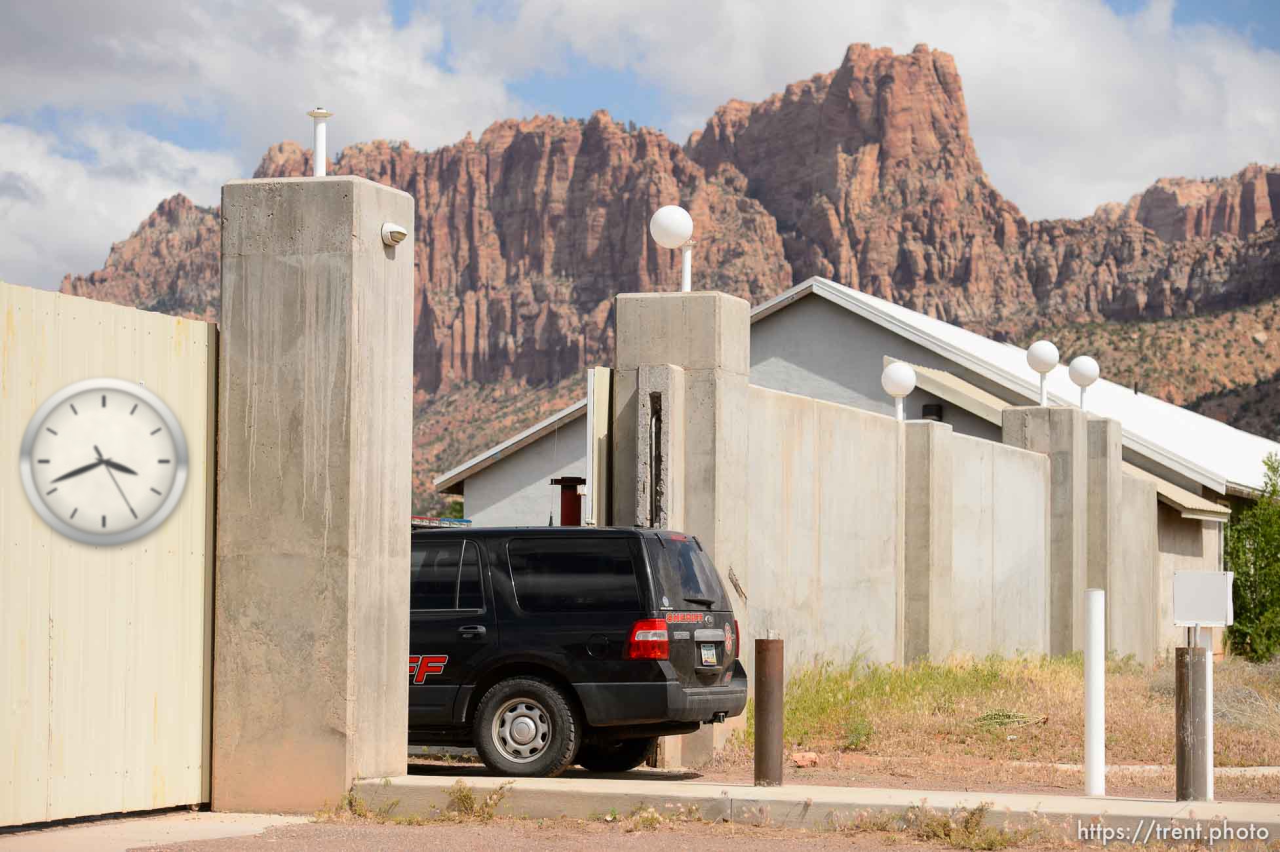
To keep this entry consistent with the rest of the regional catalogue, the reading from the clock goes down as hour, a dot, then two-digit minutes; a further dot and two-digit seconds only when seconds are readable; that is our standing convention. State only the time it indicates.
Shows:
3.41.25
